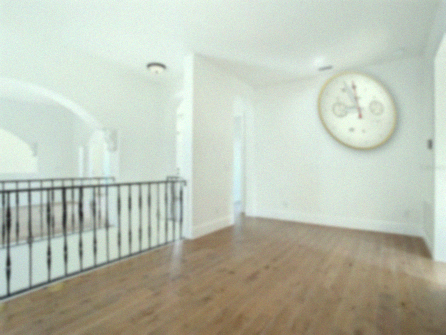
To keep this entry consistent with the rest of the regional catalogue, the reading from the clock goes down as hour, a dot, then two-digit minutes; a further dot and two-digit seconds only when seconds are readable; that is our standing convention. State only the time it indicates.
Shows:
8.57
